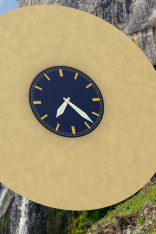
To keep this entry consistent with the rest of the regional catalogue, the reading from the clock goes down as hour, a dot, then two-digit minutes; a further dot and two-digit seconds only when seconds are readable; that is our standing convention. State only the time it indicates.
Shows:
7.23
